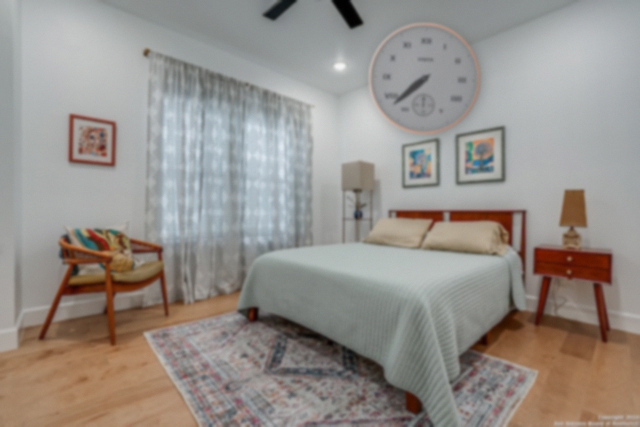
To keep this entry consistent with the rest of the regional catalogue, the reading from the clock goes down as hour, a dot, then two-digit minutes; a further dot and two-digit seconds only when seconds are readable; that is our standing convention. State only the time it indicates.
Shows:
7.38
